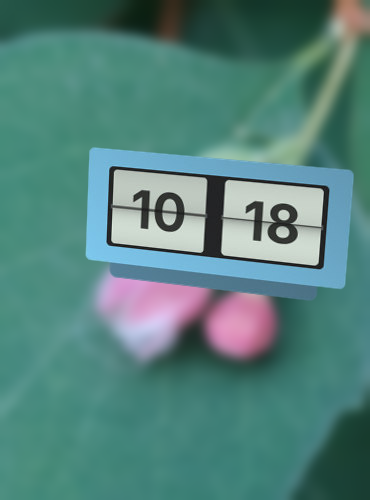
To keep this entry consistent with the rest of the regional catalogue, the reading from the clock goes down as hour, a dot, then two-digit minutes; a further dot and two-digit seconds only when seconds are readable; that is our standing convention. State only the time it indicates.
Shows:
10.18
